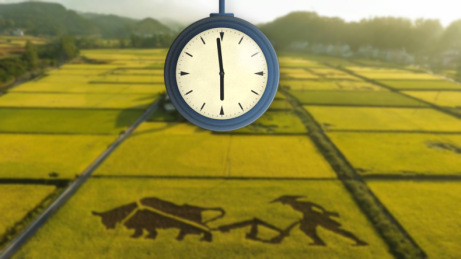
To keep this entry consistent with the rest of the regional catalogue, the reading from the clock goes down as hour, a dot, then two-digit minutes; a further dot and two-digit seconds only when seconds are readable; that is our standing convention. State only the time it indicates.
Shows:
5.59
